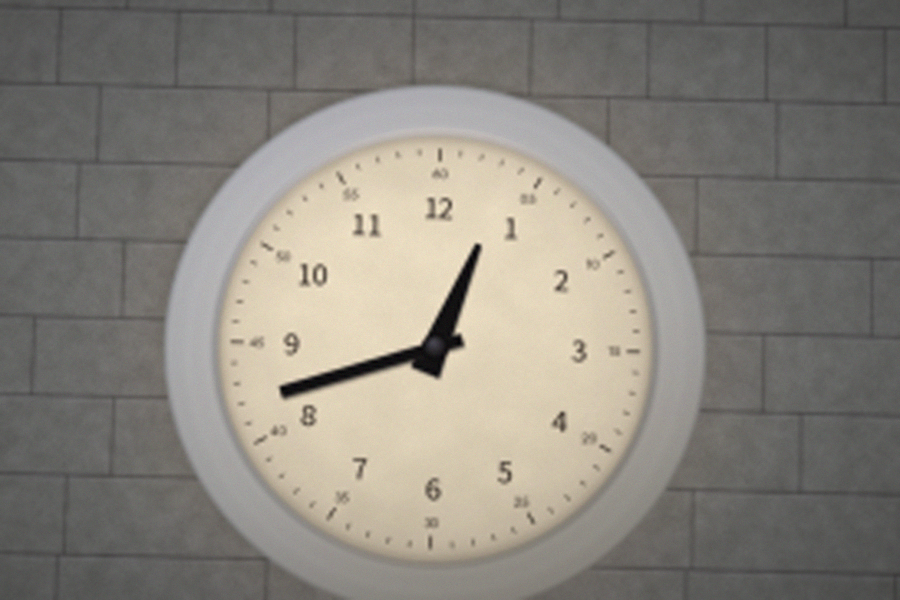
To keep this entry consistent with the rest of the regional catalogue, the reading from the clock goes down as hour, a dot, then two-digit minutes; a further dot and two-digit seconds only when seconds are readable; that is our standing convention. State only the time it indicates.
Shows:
12.42
